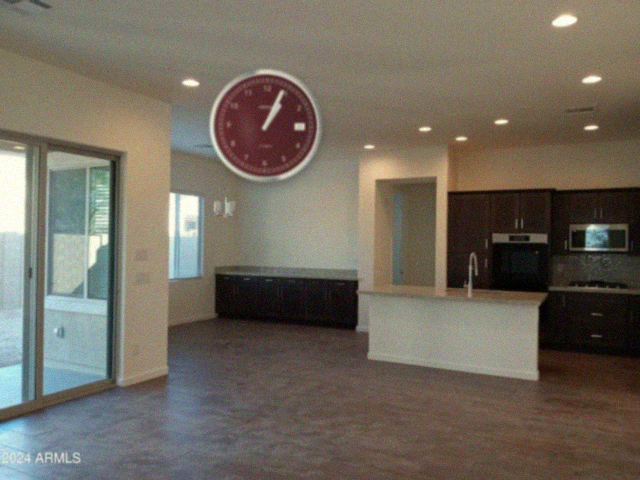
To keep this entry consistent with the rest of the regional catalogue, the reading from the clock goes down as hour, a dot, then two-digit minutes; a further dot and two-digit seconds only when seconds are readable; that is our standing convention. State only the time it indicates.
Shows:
1.04
